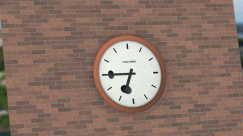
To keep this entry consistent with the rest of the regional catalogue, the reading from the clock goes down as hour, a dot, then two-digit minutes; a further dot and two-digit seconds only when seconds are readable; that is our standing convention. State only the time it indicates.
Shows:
6.45
